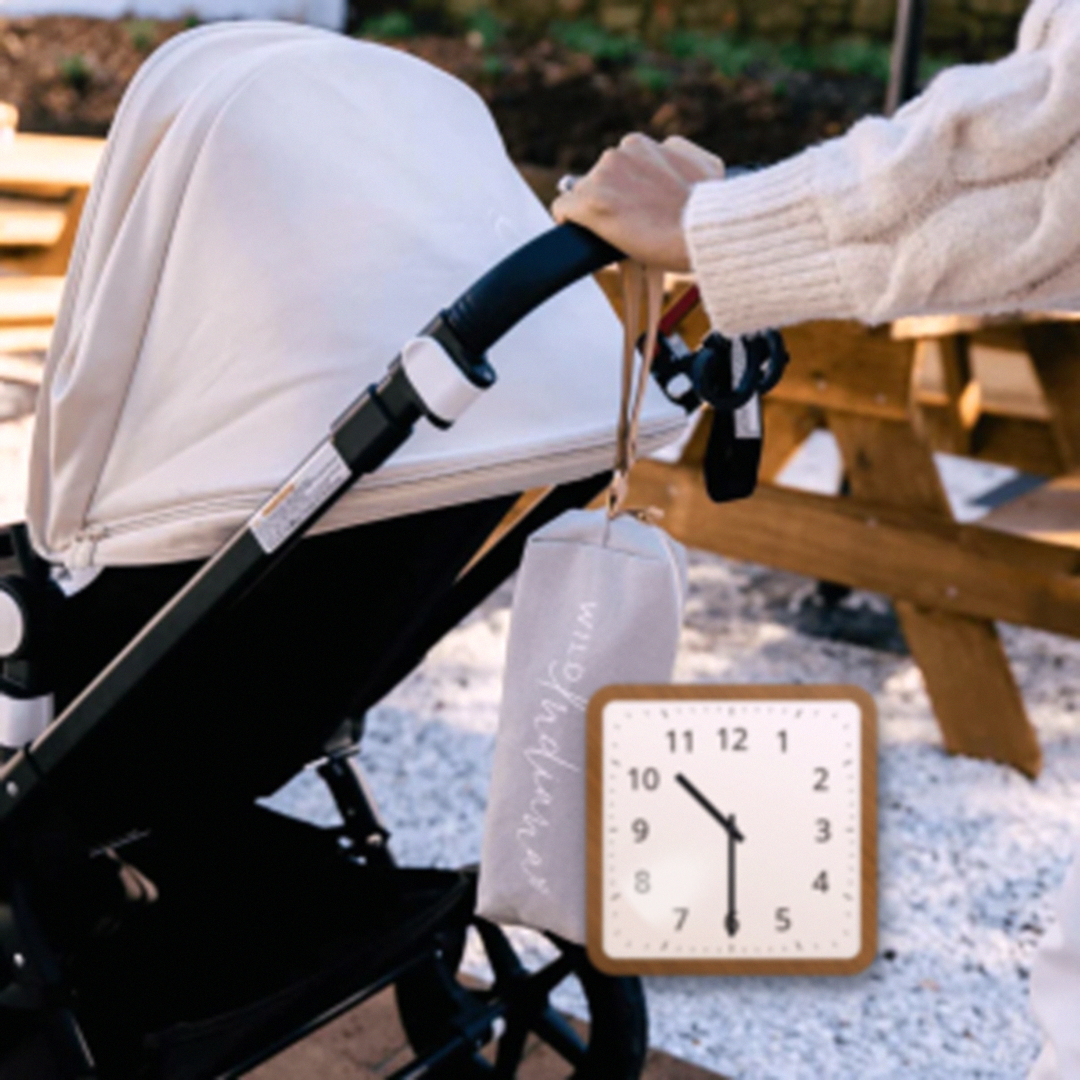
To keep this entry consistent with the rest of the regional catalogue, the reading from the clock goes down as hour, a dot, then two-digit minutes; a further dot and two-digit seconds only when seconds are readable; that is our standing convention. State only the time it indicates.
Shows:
10.30
